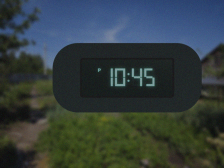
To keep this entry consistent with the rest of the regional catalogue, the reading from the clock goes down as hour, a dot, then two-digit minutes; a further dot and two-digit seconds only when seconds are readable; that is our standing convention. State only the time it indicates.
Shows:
10.45
